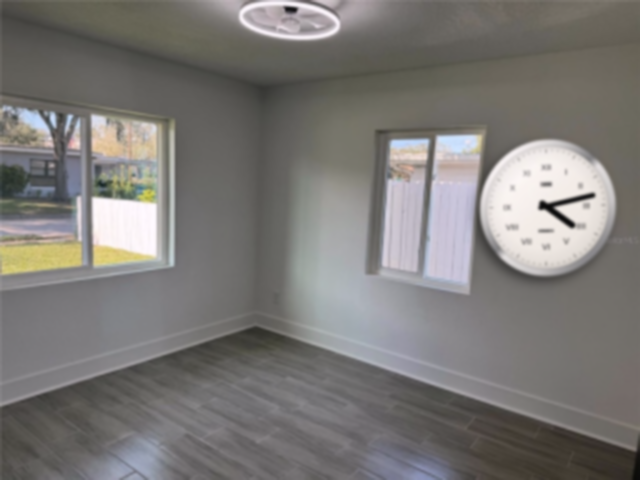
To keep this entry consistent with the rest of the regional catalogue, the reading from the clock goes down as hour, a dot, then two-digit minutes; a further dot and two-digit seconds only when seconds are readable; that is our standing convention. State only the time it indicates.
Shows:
4.13
